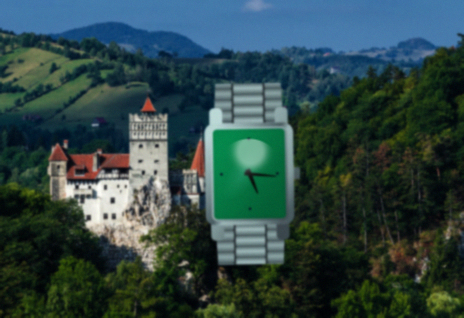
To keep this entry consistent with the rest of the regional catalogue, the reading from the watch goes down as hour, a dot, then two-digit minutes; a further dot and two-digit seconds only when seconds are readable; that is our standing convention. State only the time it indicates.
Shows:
5.16
